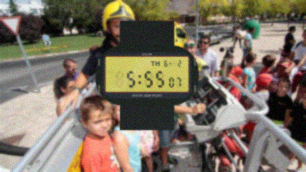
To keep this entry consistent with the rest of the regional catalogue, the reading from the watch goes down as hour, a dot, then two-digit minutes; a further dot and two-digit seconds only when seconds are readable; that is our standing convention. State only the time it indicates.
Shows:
5.55.07
